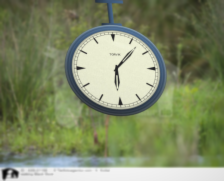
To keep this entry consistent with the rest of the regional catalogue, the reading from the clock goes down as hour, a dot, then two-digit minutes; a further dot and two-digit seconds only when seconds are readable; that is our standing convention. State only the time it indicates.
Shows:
6.07
